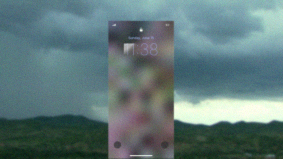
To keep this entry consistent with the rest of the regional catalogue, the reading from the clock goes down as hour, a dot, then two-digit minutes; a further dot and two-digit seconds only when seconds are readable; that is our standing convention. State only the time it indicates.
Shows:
11.38
